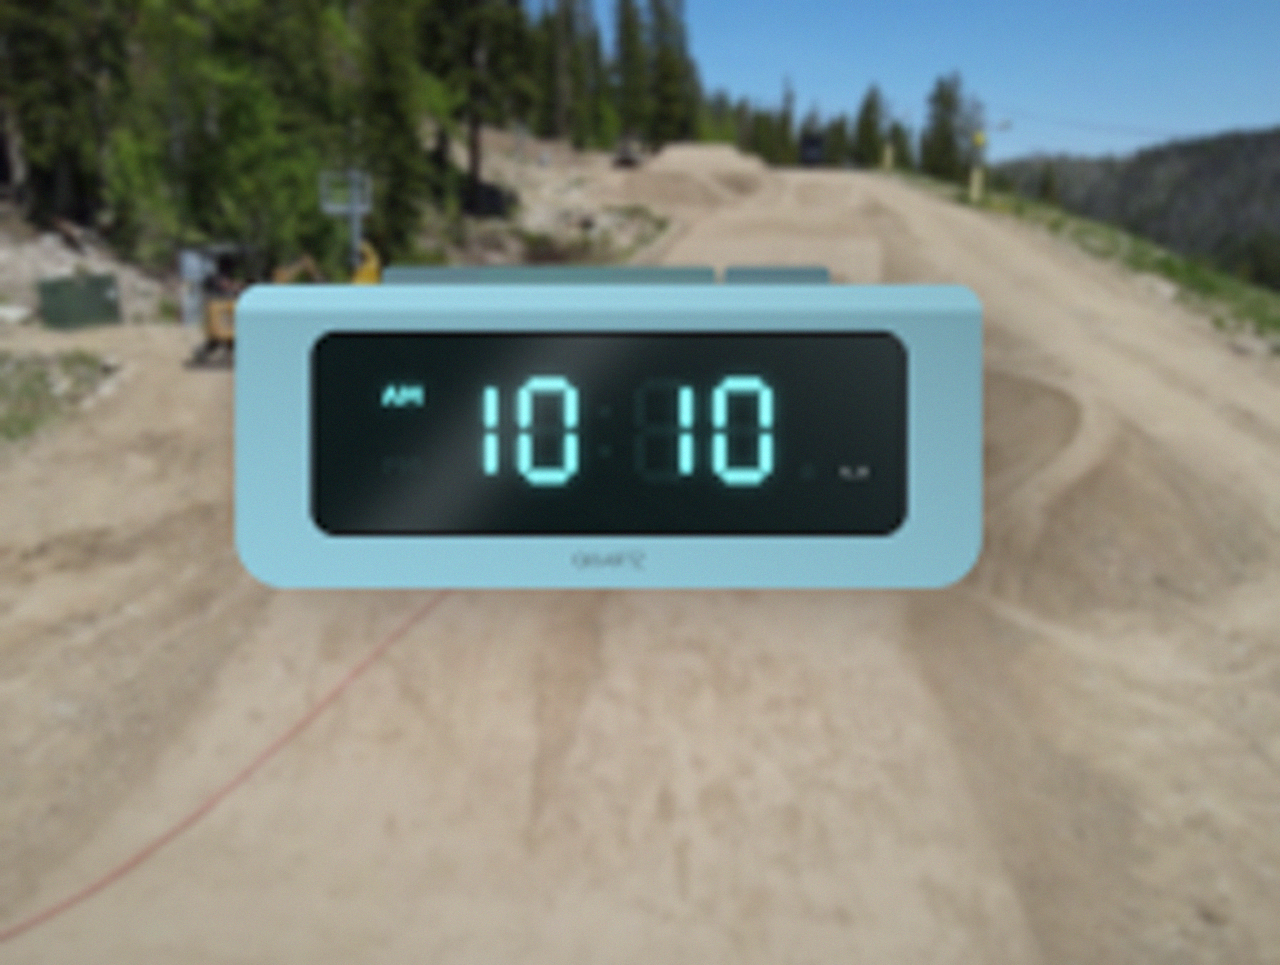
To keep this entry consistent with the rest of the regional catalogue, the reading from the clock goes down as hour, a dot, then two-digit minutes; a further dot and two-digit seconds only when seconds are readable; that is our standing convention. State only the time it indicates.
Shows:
10.10
